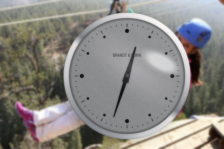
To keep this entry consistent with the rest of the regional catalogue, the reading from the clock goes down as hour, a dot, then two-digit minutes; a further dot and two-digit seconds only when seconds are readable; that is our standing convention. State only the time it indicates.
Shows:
12.33
